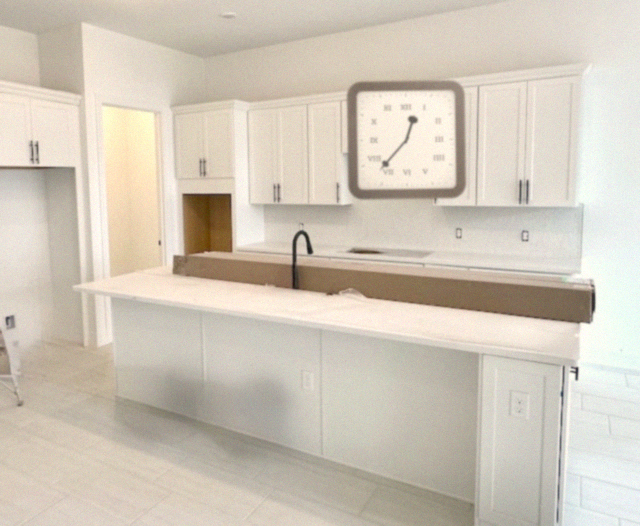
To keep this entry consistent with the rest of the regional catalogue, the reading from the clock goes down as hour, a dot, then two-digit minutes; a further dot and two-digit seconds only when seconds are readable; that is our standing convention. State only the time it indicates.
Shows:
12.37
